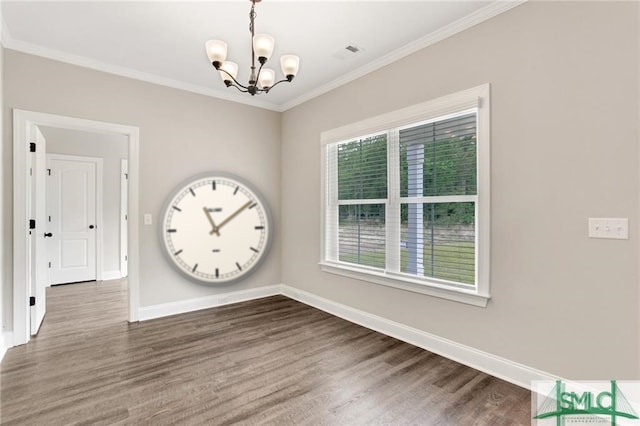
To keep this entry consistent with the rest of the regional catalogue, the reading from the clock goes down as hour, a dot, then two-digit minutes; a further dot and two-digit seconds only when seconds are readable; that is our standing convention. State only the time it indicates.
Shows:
11.09
